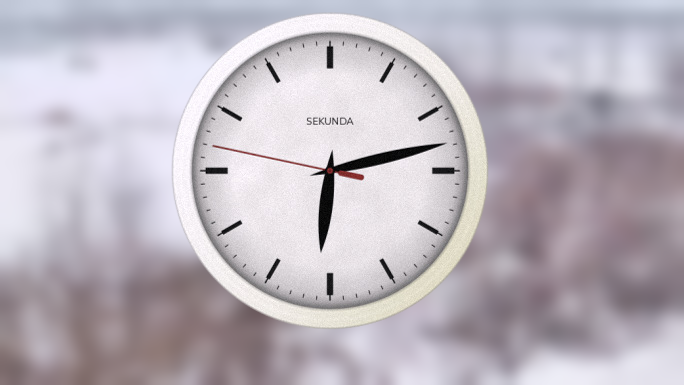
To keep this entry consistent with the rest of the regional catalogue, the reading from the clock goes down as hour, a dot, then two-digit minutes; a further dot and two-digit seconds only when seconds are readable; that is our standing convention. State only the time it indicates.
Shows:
6.12.47
